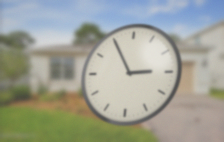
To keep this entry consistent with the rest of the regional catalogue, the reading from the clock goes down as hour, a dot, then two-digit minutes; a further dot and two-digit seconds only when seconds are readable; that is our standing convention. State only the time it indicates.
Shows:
2.55
